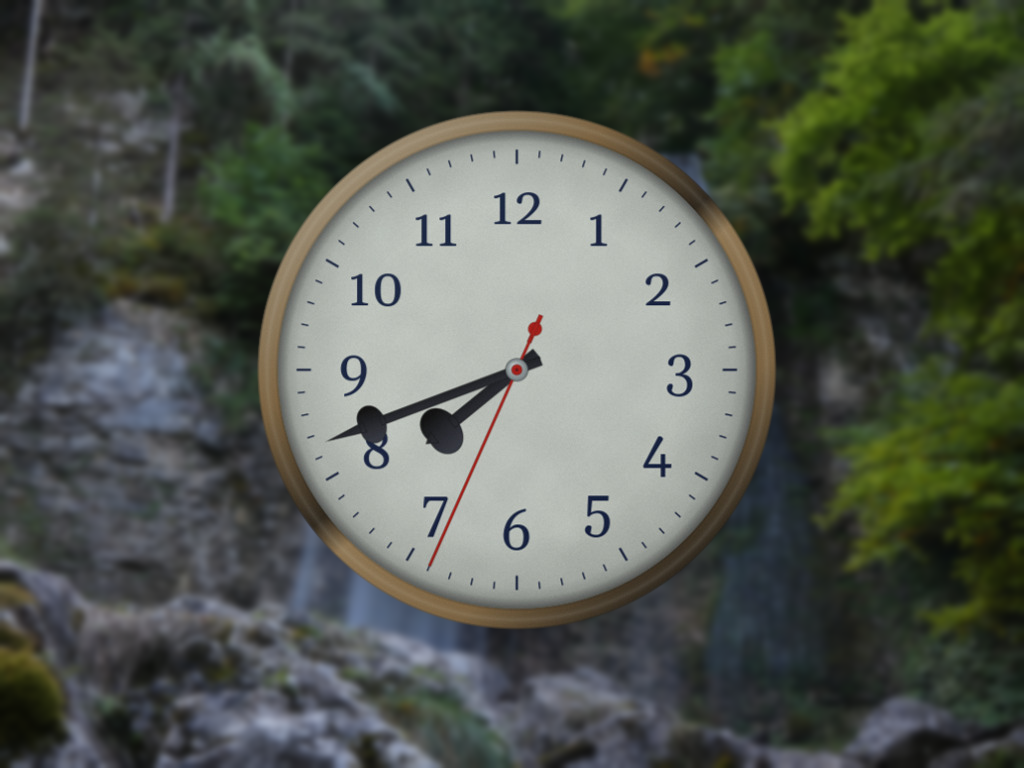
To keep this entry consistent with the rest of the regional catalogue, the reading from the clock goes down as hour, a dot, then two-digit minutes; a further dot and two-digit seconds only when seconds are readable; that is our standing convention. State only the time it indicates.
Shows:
7.41.34
